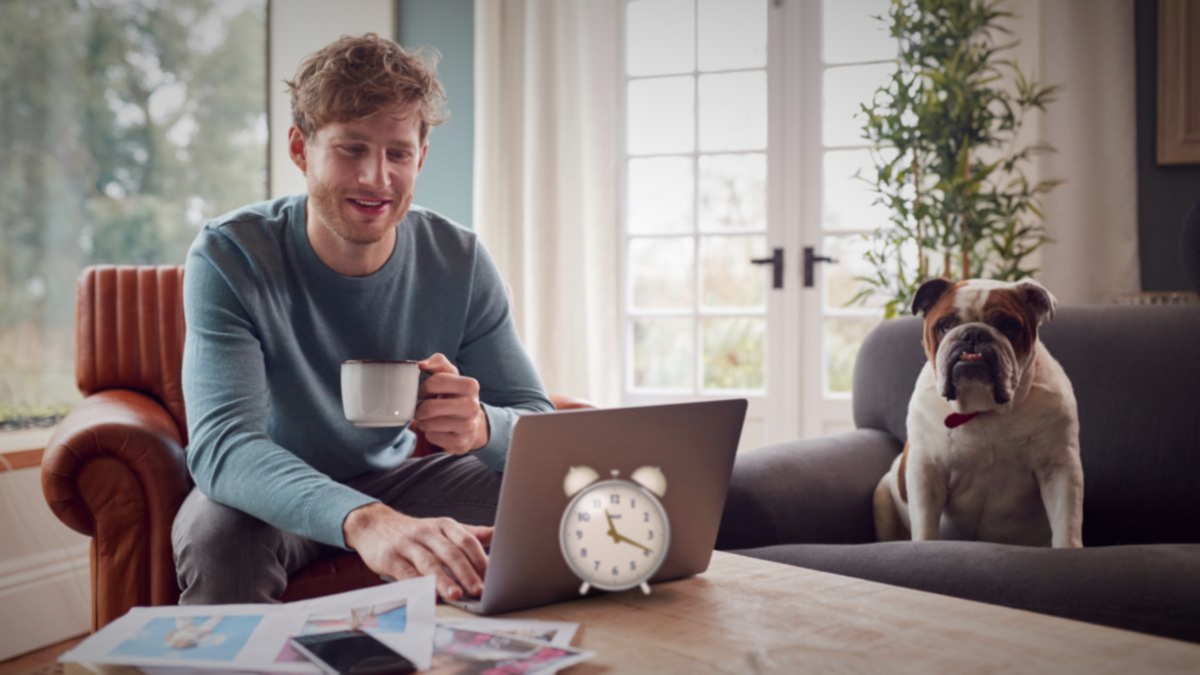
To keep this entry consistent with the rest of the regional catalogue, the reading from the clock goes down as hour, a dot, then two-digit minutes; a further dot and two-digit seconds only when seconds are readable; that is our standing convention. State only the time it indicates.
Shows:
11.19
